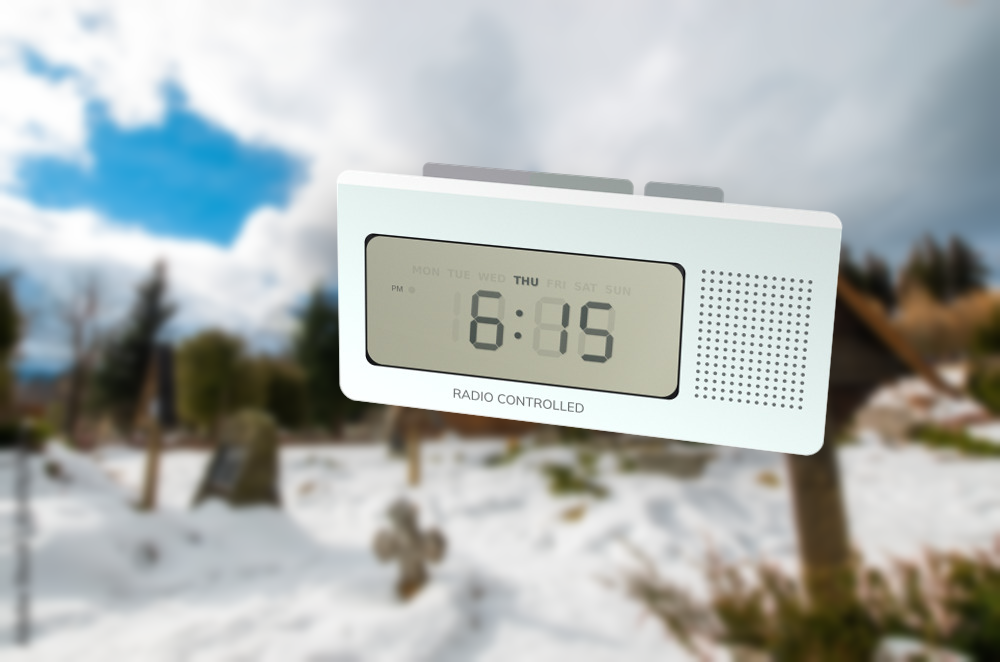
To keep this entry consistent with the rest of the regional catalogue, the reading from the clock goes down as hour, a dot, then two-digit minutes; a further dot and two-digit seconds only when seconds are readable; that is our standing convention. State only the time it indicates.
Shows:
6.15
